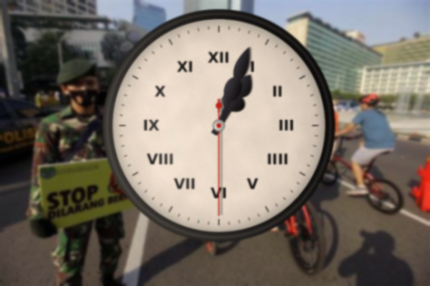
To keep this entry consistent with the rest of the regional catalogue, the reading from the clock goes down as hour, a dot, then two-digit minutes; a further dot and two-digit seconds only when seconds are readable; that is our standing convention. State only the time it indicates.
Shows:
1.03.30
